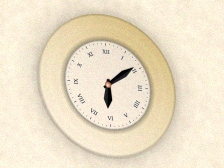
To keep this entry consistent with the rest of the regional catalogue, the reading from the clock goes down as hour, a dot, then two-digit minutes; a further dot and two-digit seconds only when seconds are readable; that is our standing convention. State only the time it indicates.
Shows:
6.09
